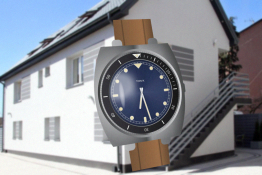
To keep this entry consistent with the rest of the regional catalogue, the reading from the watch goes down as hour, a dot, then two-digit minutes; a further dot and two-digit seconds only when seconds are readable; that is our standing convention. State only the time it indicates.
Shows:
6.28
